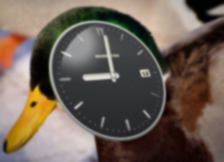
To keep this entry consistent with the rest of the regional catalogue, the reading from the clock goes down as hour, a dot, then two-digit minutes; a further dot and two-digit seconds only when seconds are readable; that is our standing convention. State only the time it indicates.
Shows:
9.01
